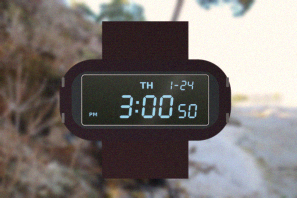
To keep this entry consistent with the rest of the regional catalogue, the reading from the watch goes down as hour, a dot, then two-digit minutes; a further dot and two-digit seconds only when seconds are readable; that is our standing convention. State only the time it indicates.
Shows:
3.00.50
